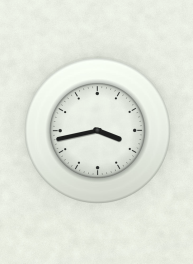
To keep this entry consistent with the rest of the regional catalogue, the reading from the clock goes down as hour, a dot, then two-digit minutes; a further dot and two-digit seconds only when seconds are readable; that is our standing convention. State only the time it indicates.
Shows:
3.43
